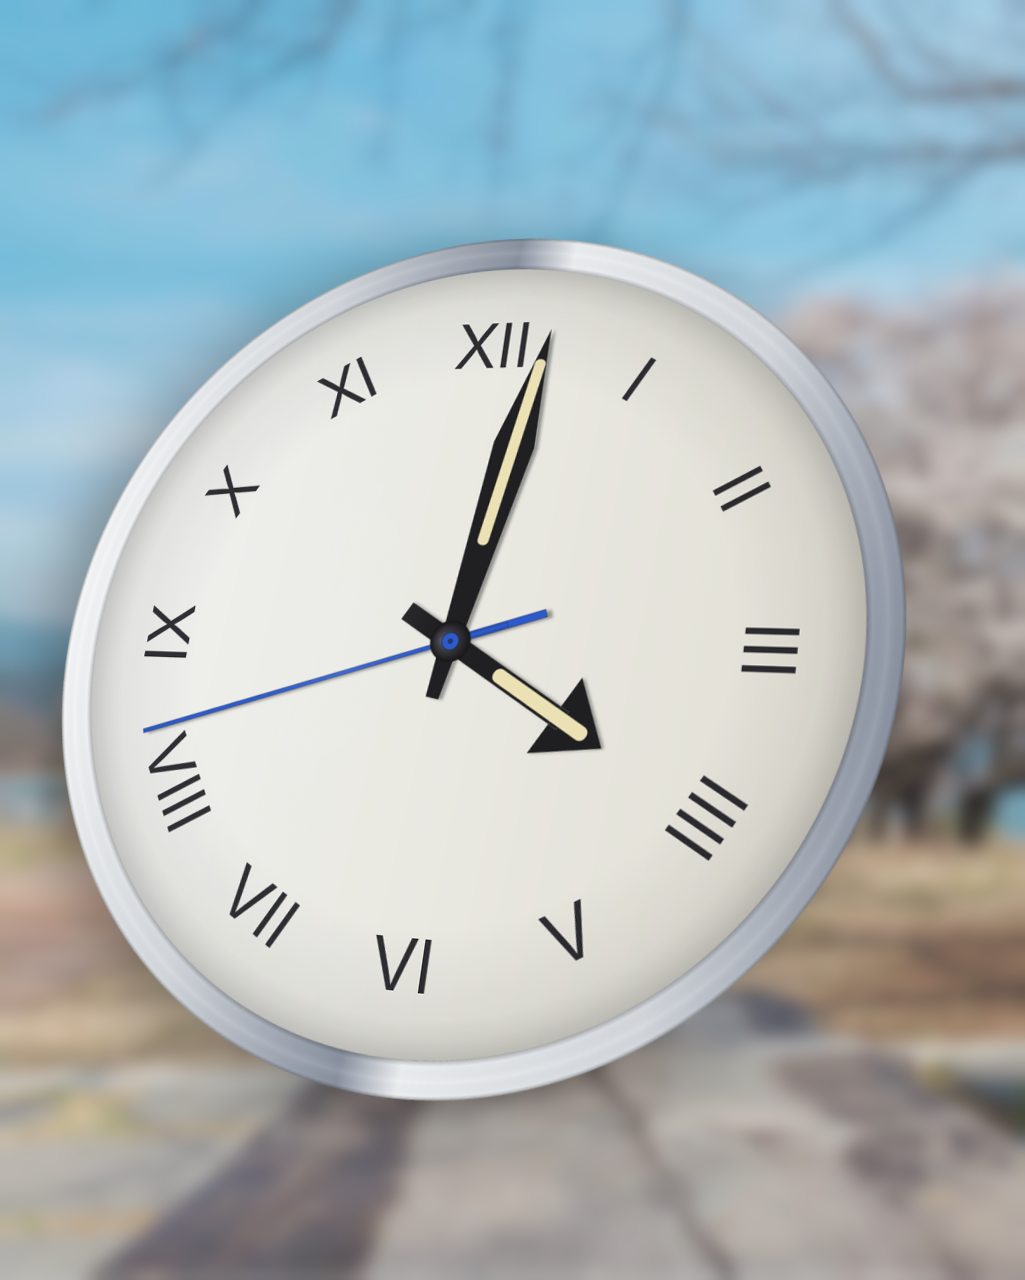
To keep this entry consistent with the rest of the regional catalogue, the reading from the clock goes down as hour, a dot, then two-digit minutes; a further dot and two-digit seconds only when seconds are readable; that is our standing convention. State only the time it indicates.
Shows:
4.01.42
